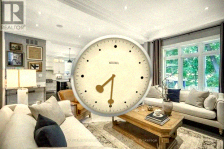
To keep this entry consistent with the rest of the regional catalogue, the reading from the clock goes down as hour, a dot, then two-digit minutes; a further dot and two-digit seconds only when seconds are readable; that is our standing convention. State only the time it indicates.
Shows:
7.30
